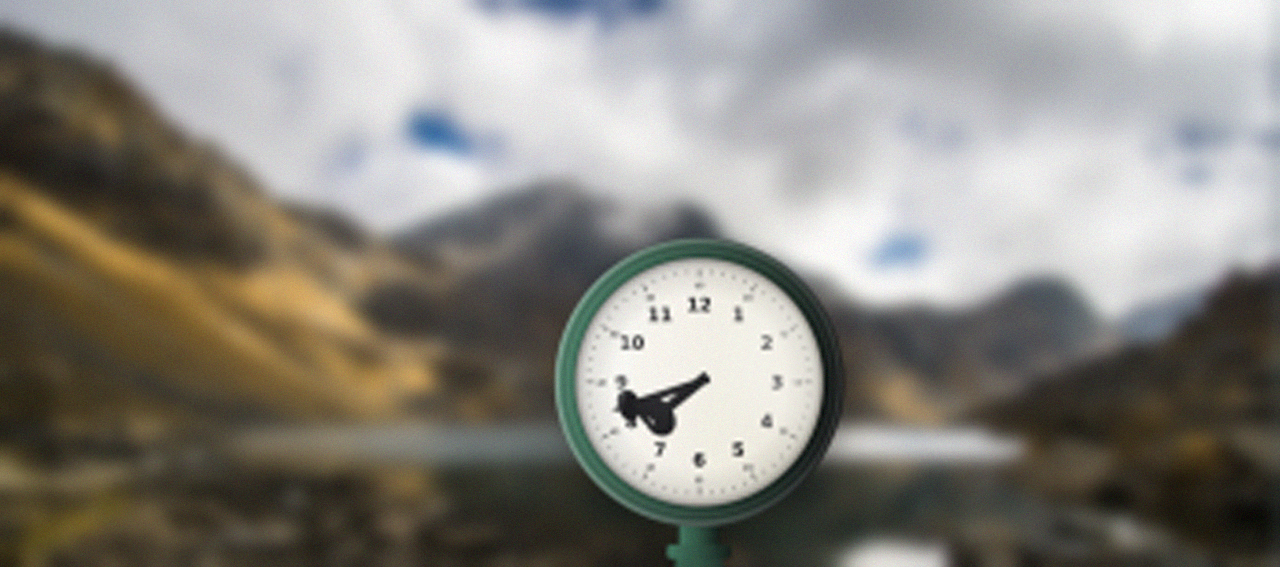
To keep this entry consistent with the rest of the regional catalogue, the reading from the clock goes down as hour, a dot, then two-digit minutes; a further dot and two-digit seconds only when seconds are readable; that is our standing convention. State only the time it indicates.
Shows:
7.42
